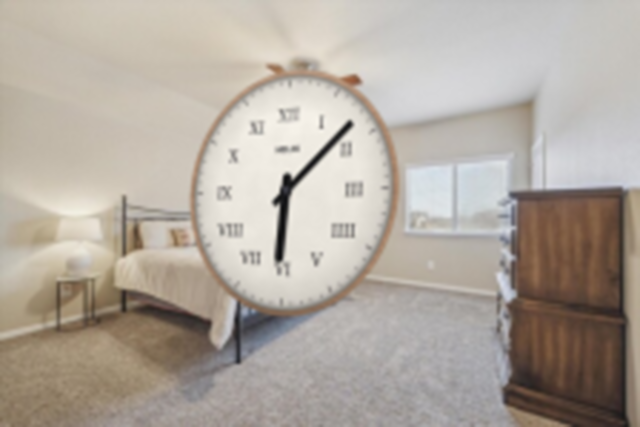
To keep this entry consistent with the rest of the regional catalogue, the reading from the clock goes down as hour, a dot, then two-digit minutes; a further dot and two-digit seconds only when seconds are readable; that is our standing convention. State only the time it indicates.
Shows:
6.08
